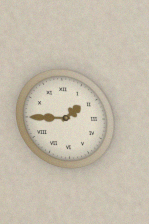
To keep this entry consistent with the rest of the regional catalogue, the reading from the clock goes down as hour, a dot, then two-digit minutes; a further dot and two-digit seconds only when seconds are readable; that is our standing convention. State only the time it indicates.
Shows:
1.45
